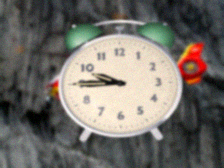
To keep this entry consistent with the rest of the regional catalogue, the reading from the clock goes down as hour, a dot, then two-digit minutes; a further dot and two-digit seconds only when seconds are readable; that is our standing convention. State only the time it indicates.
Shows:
9.45
